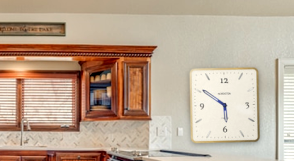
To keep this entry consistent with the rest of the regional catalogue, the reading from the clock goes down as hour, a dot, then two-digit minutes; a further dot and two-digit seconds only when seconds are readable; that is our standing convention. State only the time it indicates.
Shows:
5.51
